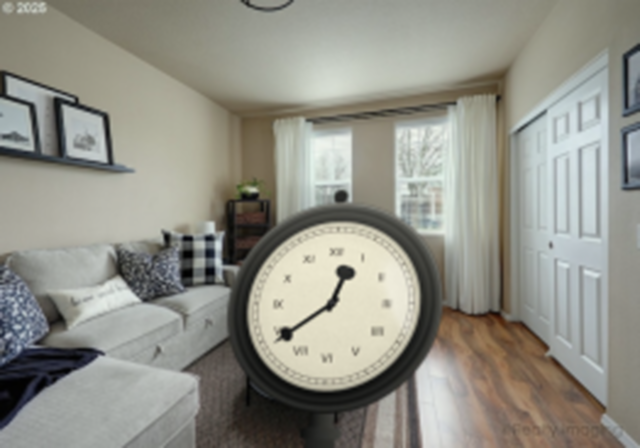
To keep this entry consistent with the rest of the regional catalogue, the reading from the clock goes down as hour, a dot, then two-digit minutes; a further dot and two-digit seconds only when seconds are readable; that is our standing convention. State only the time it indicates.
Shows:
12.39
